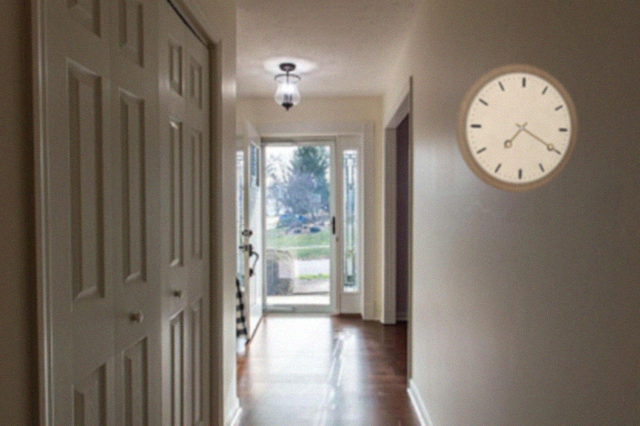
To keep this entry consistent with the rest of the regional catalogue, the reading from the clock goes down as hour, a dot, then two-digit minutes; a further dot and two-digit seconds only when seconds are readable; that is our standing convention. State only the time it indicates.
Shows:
7.20
